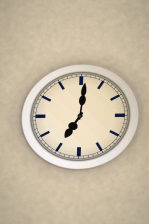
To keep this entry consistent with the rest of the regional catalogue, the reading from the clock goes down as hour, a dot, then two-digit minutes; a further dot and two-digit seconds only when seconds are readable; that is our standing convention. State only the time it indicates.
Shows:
7.01
